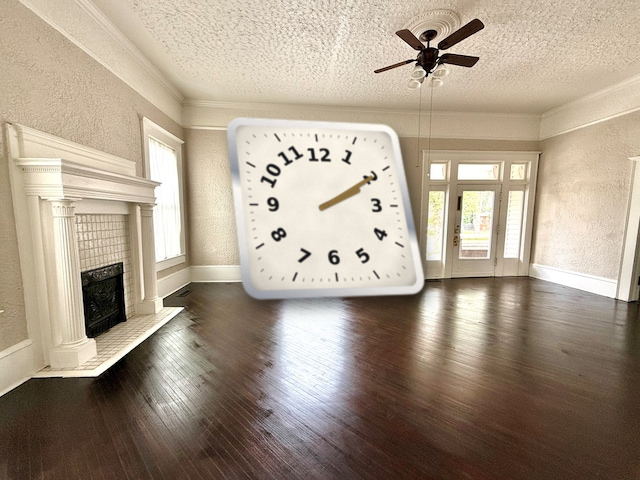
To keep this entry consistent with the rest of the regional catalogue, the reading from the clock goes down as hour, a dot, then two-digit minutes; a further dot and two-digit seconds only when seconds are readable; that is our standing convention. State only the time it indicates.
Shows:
2.10
